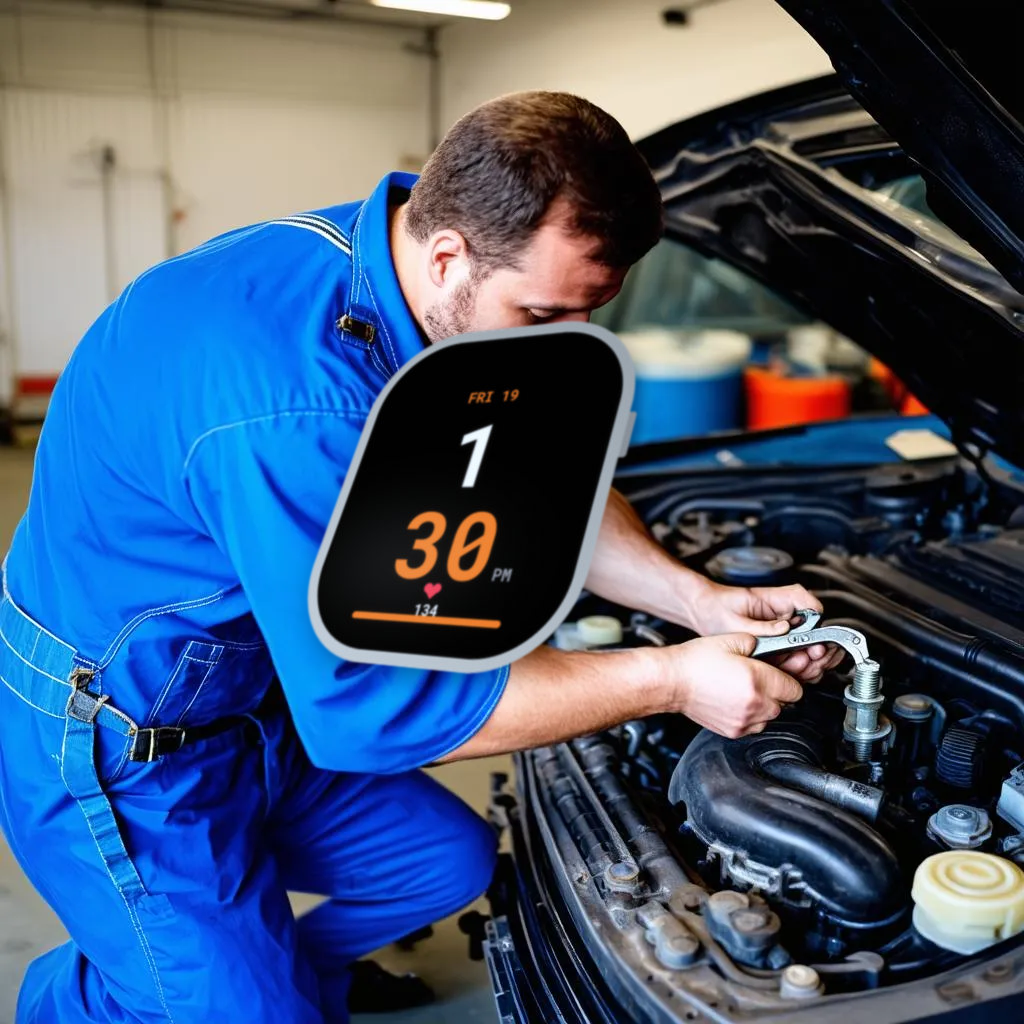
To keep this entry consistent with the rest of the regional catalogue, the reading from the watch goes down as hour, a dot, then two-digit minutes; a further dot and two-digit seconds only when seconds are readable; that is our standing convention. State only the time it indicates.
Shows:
1.30
